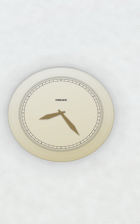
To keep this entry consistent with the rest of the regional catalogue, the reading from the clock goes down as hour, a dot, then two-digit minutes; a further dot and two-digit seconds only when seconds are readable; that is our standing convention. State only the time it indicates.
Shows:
8.24
